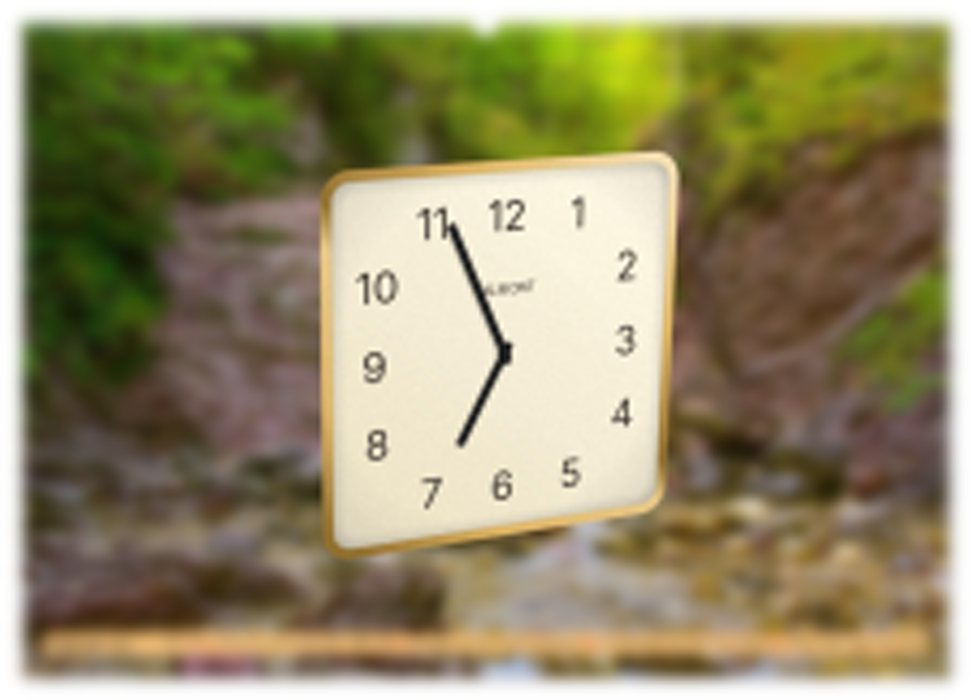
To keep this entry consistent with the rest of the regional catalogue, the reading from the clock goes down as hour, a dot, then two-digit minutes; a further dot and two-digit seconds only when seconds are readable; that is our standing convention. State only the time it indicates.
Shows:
6.56
